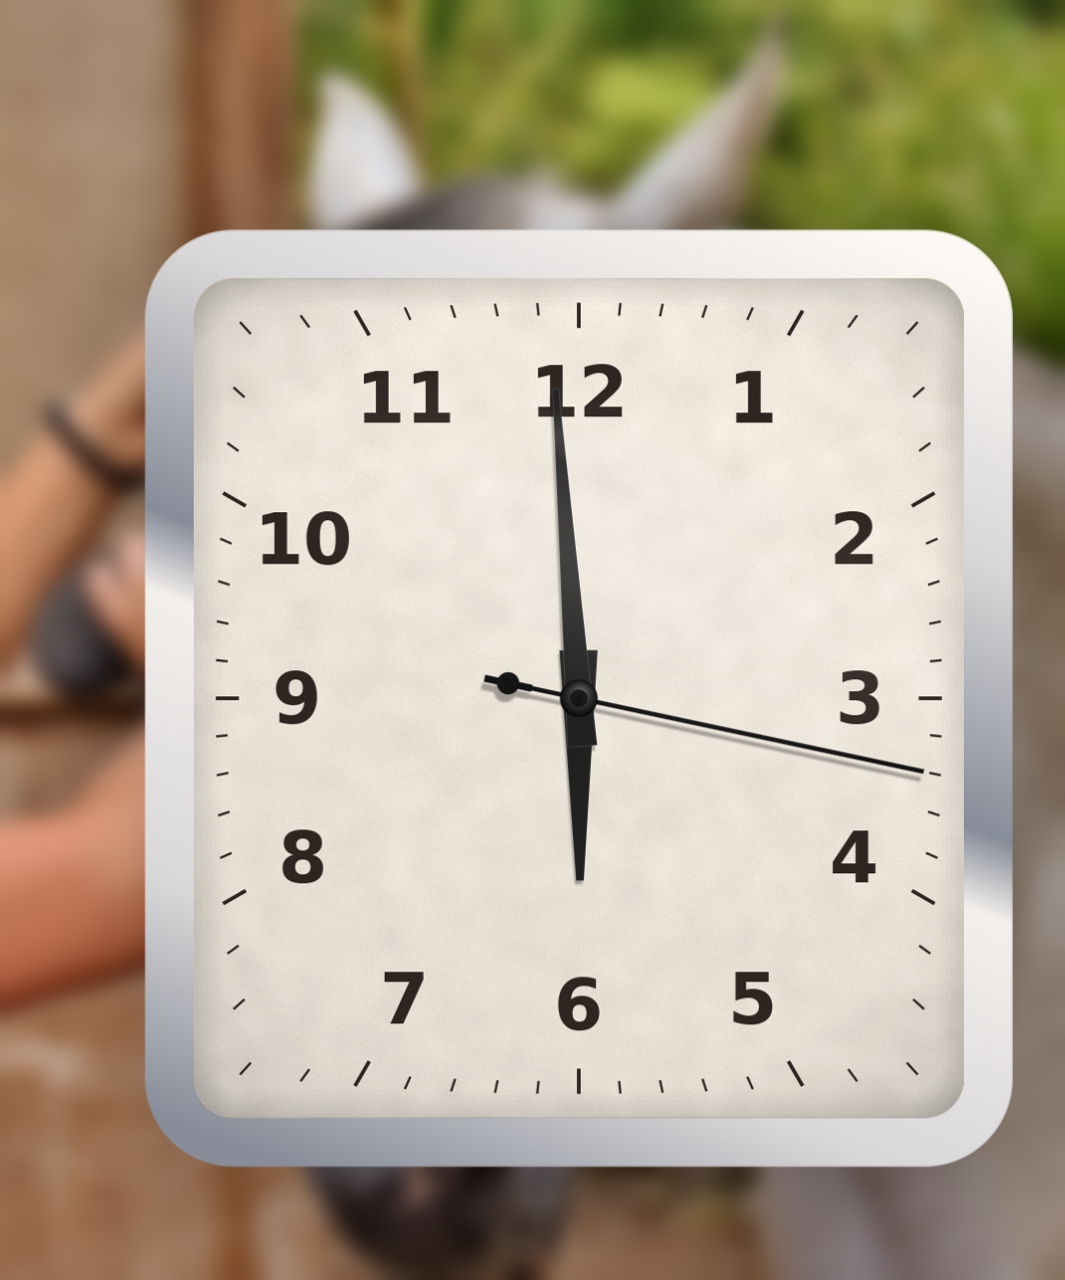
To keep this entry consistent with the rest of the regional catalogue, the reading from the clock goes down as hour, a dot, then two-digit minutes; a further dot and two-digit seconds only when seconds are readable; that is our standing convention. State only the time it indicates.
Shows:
5.59.17
